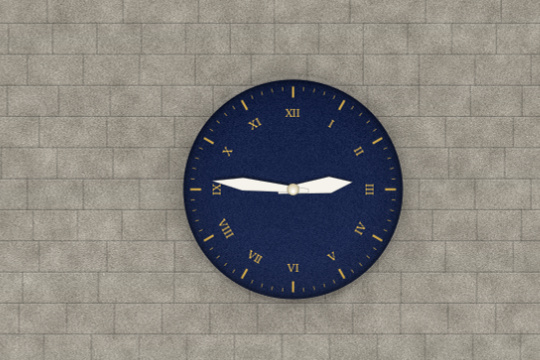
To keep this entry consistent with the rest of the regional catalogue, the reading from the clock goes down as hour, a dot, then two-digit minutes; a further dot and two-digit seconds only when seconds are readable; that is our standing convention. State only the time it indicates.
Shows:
2.46
